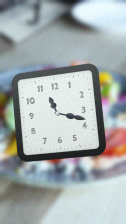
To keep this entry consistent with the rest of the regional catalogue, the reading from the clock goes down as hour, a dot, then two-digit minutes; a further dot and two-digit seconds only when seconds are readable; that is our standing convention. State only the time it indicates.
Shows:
11.18
